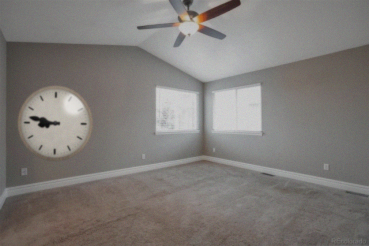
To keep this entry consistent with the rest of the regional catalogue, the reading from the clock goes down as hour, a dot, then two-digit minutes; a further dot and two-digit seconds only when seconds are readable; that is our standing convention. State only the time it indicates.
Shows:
8.47
